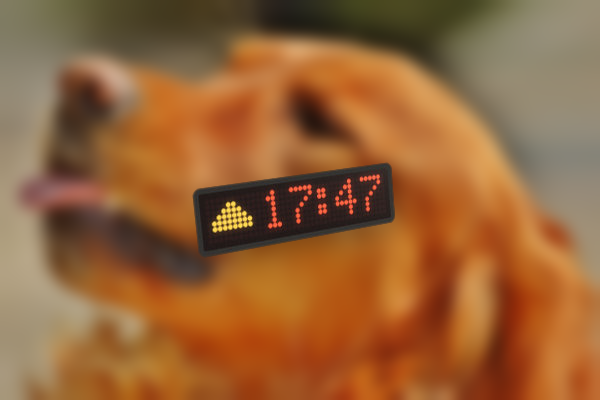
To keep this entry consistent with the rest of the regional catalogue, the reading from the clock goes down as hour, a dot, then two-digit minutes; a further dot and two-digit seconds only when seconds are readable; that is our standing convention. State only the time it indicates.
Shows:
17.47
